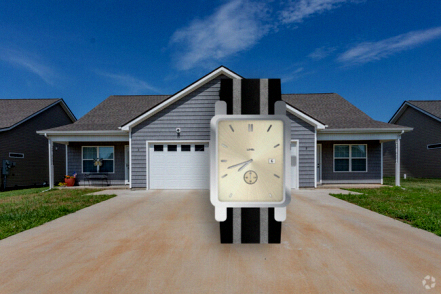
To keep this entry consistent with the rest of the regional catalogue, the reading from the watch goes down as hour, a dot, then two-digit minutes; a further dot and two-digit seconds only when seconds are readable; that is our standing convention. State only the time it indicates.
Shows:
7.42
